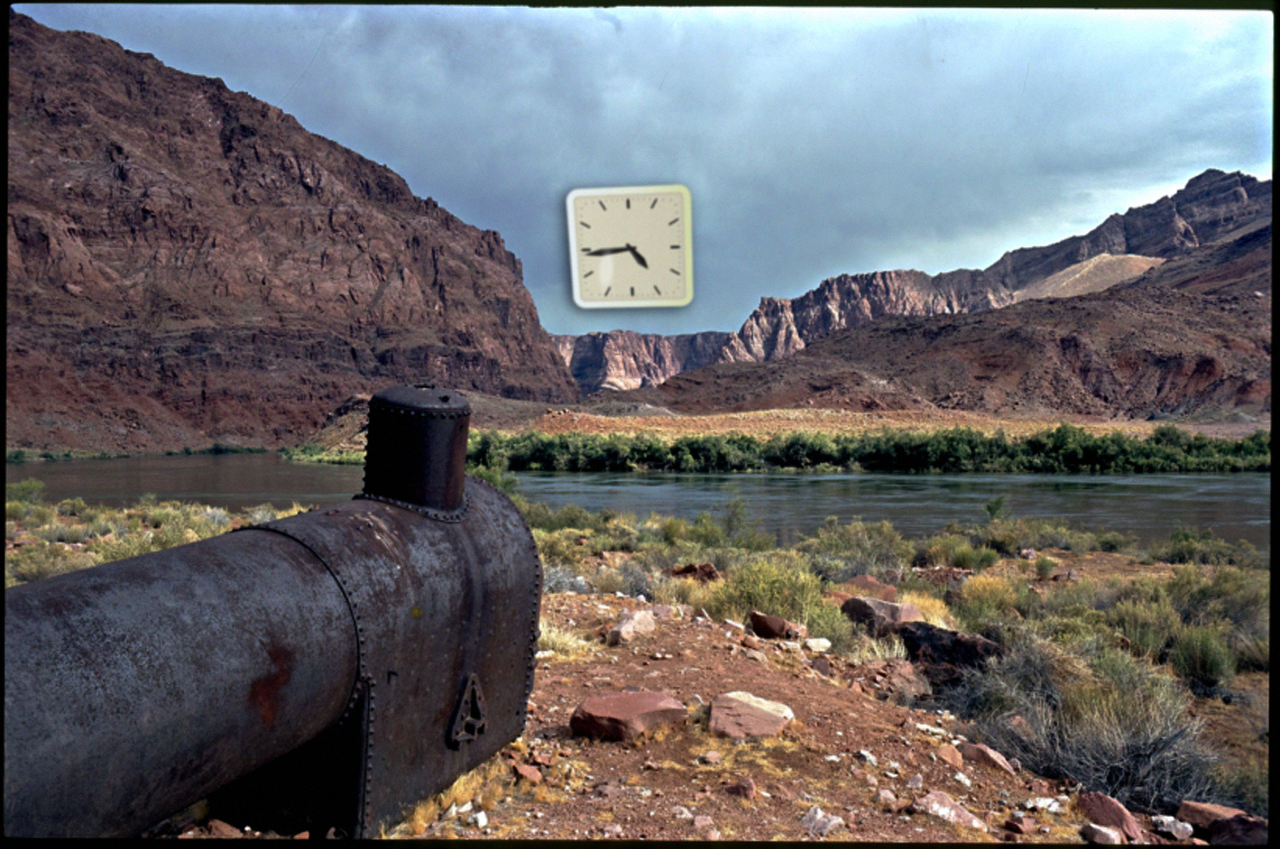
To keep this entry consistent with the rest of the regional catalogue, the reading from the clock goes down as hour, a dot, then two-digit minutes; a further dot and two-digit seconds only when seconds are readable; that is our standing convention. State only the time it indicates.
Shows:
4.44
